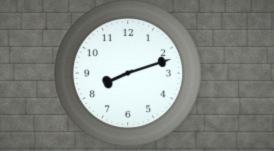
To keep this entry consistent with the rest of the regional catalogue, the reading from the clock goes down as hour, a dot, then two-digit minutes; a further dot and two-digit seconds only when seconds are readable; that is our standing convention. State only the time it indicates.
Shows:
8.12
